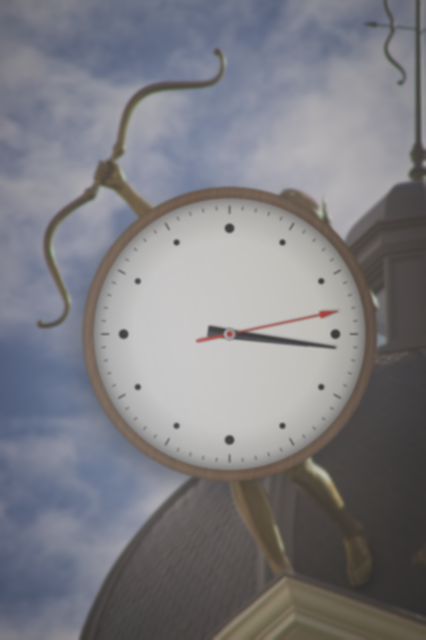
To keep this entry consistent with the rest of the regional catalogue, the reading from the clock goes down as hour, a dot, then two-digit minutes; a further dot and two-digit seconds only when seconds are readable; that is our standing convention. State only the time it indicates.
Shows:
3.16.13
